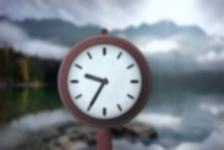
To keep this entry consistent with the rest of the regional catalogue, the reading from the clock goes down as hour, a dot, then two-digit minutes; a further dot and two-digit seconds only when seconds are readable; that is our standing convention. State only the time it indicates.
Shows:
9.35
